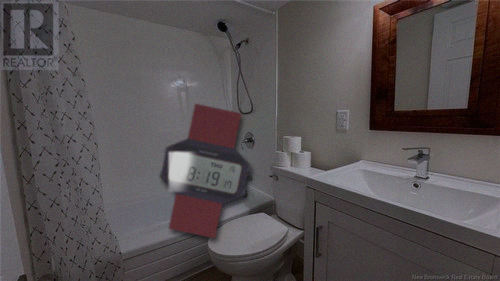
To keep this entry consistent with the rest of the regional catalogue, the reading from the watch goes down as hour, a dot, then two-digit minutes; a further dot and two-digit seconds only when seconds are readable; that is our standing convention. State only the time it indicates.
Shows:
8.19
